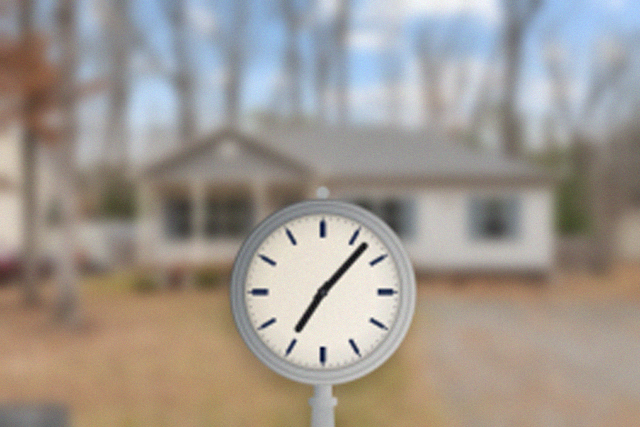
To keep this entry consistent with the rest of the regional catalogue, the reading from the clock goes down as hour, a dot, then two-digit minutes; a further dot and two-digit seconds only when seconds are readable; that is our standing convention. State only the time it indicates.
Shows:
7.07
